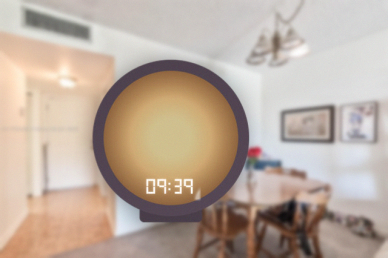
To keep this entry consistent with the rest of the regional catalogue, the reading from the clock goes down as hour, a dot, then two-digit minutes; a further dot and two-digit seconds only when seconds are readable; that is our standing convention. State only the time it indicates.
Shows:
9.39
